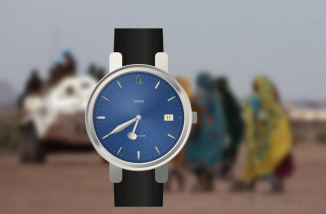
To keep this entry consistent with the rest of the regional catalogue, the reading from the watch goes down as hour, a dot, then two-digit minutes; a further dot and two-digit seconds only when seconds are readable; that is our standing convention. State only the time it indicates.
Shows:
6.40
